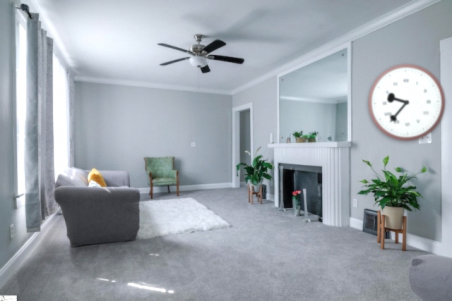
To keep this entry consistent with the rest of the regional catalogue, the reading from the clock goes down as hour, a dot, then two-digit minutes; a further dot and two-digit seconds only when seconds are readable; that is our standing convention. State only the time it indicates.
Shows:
9.37
